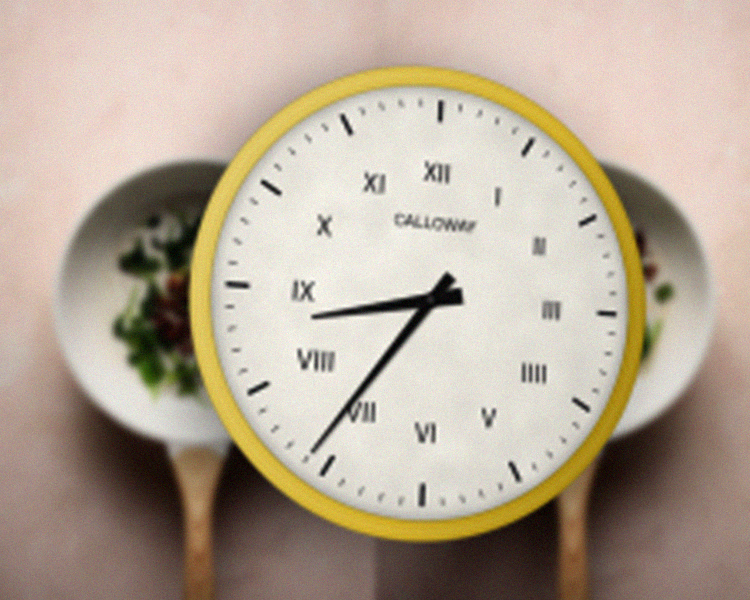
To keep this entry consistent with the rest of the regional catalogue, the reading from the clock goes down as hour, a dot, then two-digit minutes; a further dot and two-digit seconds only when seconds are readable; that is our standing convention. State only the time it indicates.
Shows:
8.36
